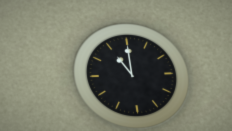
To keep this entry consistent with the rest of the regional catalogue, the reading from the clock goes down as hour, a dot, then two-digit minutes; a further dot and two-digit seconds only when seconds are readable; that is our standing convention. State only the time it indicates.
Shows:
11.00
